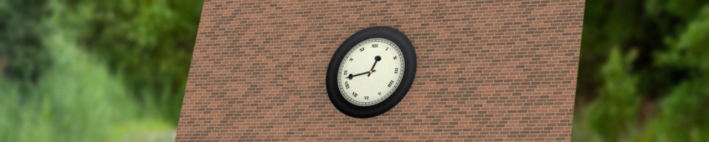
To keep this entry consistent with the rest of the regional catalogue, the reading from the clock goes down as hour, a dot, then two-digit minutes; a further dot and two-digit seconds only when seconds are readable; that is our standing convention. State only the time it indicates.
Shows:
12.43
